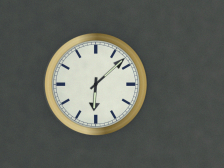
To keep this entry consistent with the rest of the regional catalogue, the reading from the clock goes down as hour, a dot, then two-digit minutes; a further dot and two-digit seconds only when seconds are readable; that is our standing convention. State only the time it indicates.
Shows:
6.08
